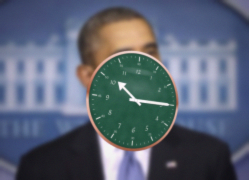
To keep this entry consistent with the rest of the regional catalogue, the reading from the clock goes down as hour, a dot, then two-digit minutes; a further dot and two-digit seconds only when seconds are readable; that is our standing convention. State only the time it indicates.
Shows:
10.15
